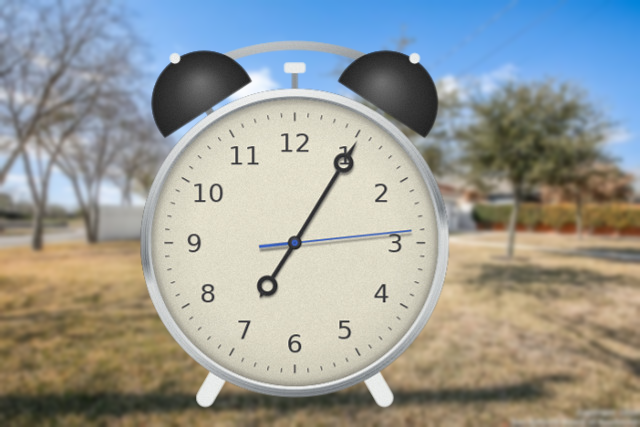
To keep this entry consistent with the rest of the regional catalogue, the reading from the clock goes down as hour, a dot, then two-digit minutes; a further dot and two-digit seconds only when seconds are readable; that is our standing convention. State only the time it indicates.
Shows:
7.05.14
